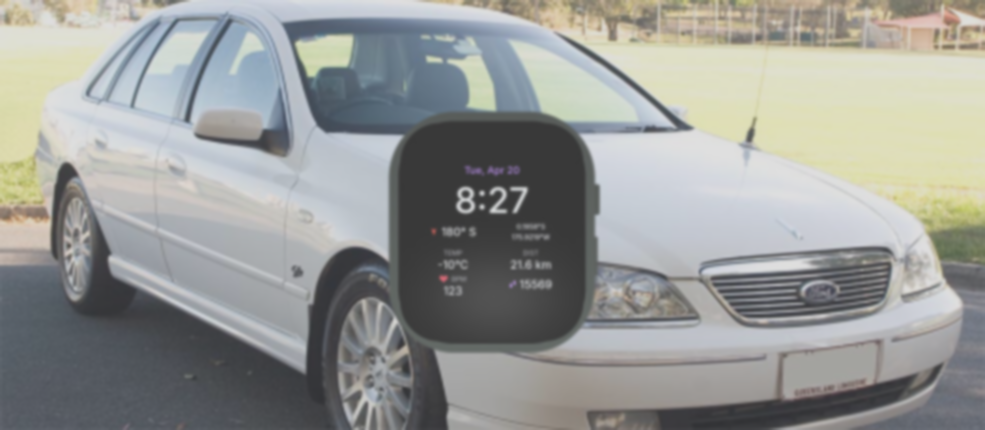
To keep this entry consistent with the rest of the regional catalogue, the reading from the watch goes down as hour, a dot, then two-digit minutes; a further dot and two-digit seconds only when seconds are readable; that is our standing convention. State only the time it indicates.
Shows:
8.27
